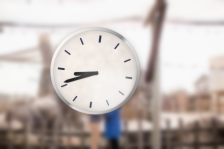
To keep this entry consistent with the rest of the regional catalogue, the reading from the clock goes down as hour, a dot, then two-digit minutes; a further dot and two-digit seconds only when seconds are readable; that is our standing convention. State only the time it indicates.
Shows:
8.41
